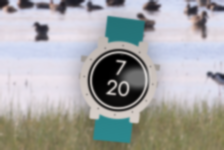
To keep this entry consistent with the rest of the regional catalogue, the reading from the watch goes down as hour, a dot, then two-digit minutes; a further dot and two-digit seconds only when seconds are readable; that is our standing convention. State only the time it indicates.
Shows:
7.20
